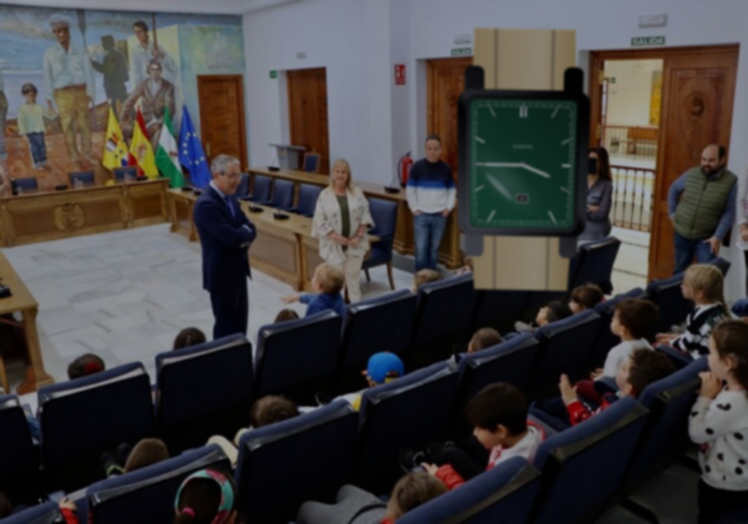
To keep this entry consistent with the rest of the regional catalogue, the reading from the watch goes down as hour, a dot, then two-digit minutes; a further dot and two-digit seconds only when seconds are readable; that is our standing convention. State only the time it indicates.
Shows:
3.45
